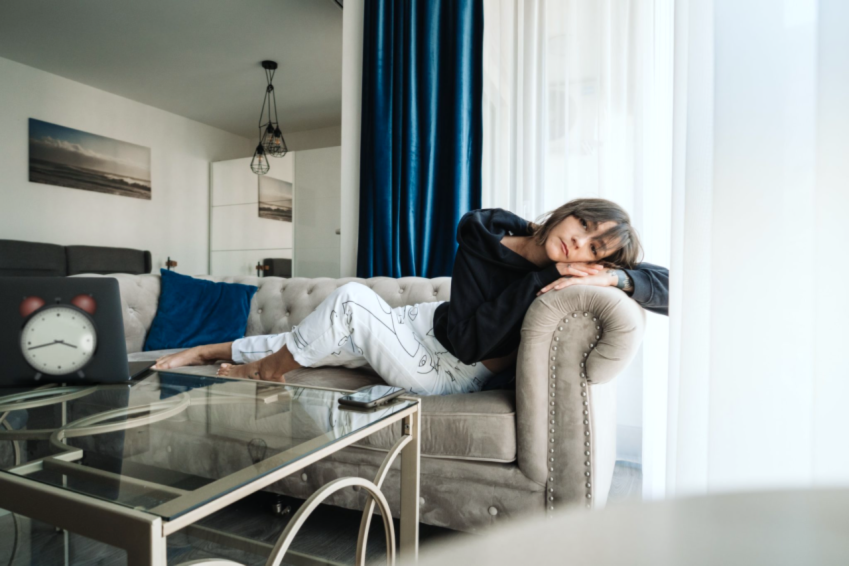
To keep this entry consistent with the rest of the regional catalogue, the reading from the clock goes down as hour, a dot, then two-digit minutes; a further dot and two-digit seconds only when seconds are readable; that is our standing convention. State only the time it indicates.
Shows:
3.43
